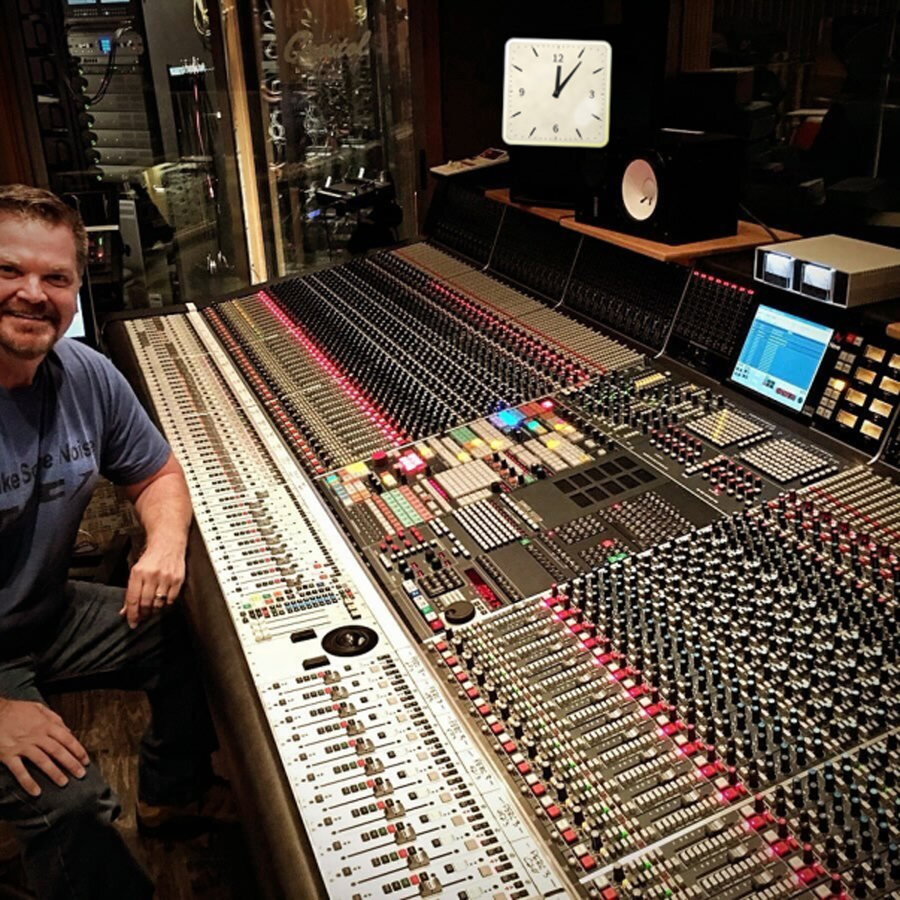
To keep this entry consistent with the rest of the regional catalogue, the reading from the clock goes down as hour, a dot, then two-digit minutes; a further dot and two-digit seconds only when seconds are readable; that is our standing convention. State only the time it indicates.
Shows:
12.06
